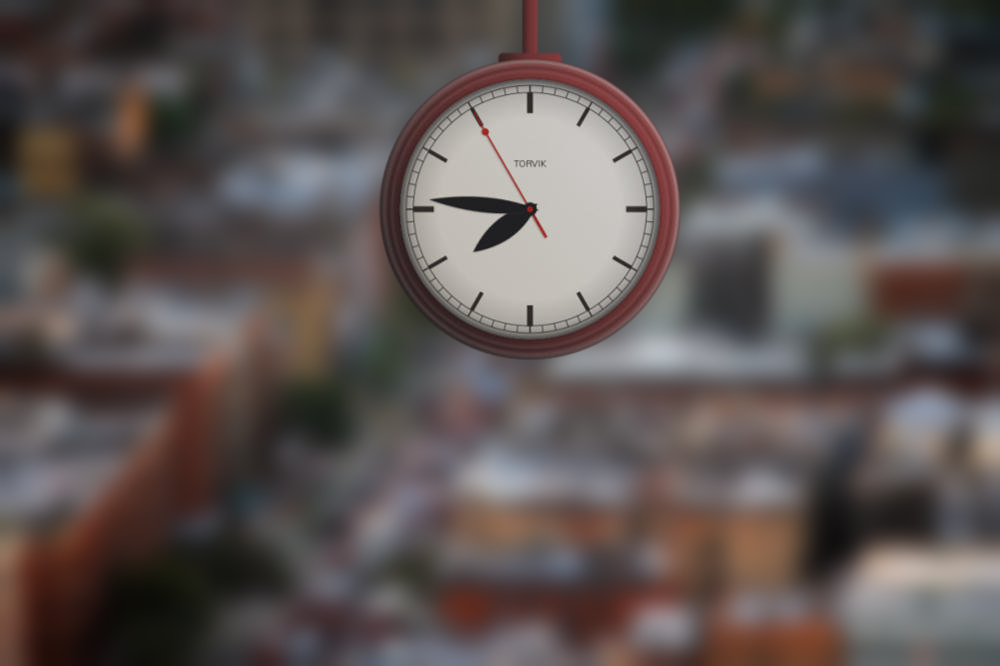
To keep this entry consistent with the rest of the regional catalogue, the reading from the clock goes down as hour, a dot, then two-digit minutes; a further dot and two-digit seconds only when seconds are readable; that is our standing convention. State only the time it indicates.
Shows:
7.45.55
